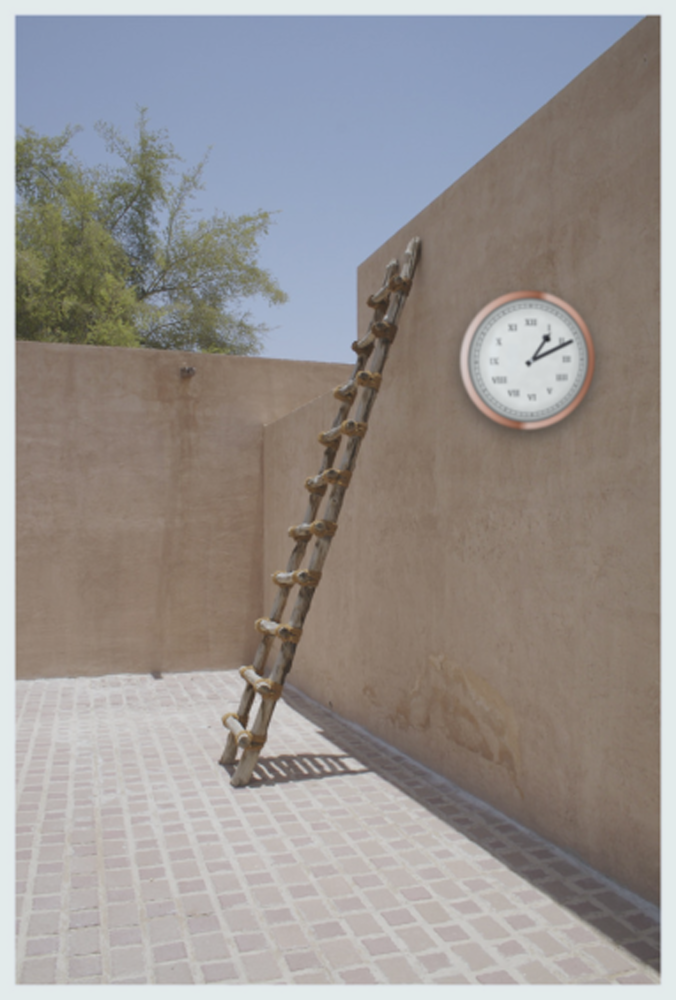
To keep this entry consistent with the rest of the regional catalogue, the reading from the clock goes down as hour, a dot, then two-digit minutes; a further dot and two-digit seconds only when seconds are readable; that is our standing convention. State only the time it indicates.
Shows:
1.11
